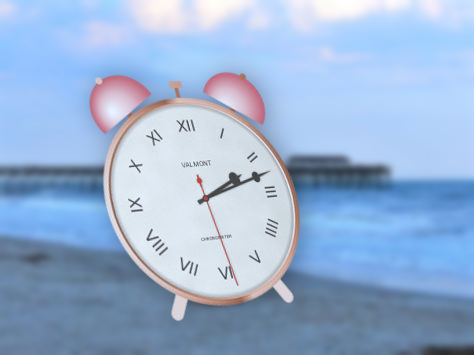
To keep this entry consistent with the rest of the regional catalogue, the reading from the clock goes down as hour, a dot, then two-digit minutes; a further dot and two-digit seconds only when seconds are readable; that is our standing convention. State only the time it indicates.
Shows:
2.12.29
